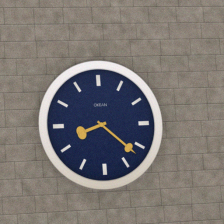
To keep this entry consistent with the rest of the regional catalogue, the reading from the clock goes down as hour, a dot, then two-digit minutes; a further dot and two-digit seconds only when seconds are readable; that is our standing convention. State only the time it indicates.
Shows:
8.22
